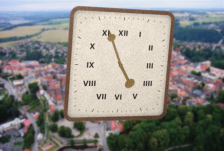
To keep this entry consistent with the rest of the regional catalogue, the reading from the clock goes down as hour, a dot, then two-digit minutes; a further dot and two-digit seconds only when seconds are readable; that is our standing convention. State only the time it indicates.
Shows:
4.56
